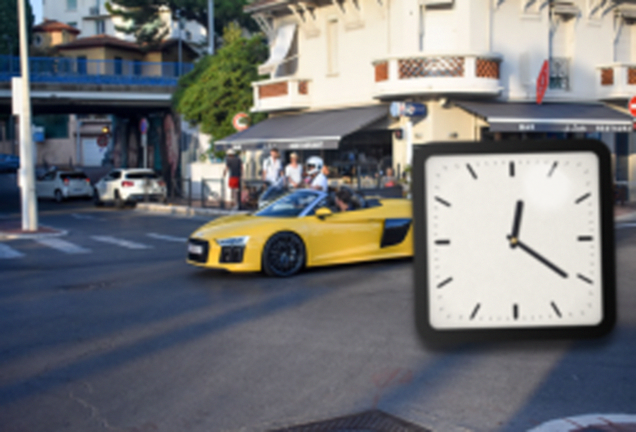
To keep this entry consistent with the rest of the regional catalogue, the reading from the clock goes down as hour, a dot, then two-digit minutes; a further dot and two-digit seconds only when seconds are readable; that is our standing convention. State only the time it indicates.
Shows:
12.21
